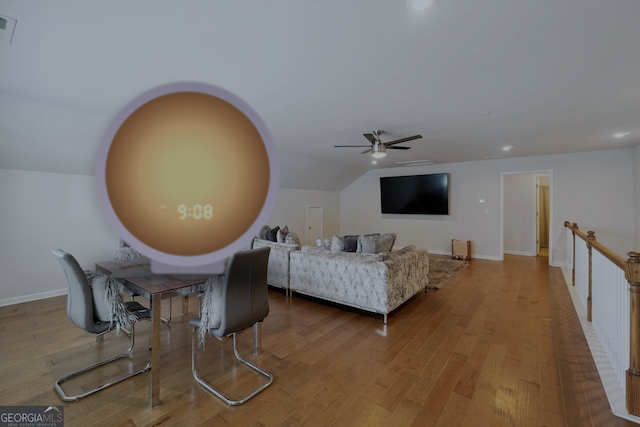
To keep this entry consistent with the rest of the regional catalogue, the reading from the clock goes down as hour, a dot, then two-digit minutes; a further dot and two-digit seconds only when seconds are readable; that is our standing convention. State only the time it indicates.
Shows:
9.08
